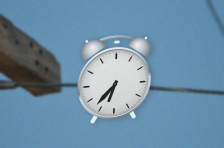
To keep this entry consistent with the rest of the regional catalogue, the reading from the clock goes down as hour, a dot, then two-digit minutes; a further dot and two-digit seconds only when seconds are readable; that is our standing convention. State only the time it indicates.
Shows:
6.37
